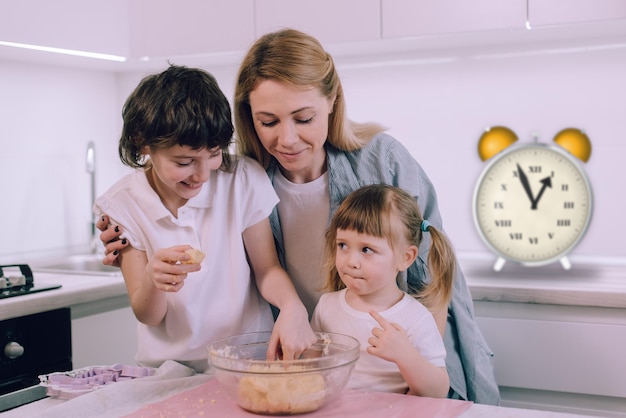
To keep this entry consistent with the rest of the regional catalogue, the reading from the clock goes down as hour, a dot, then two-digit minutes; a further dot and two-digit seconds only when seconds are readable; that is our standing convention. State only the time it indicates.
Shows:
12.56
